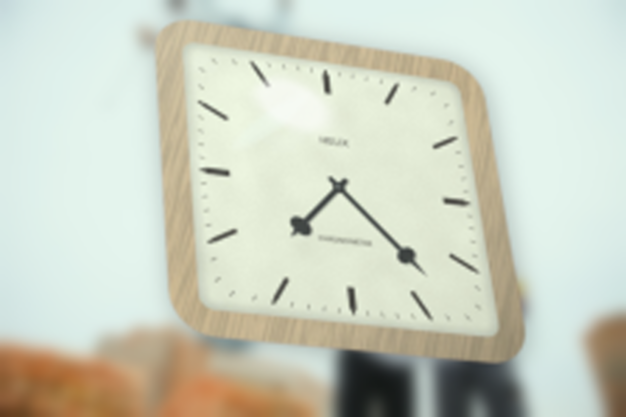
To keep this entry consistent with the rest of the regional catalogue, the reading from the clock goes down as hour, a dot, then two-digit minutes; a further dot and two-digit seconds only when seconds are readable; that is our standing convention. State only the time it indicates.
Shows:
7.23
